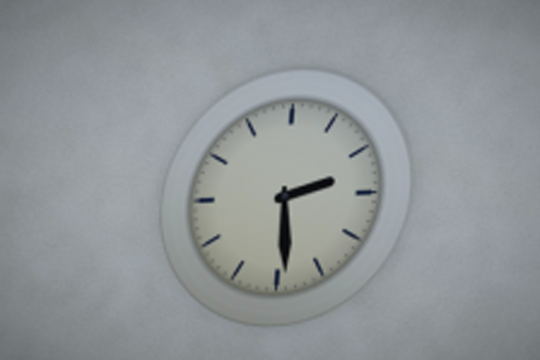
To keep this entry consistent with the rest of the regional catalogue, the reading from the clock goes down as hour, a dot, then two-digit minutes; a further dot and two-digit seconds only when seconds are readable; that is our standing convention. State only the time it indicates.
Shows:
2.29
